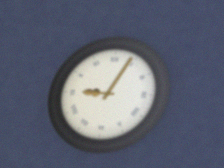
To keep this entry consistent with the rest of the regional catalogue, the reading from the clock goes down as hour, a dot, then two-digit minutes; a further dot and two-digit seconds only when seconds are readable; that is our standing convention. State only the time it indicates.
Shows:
9.04
